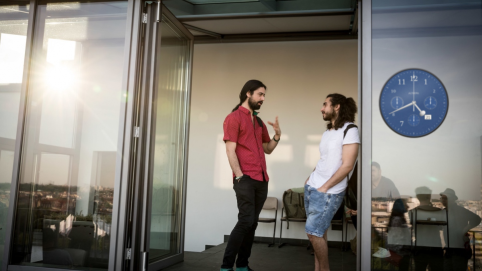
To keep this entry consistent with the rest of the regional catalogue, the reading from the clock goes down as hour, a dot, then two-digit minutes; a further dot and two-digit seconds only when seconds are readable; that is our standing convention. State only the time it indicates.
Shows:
4.41
